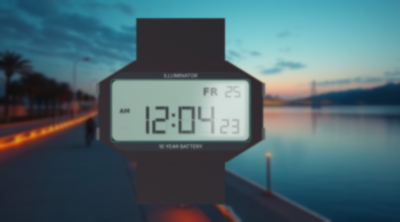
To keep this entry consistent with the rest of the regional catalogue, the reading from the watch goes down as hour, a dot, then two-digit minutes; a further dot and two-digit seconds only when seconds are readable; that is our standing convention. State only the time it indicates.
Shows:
12.04.23
